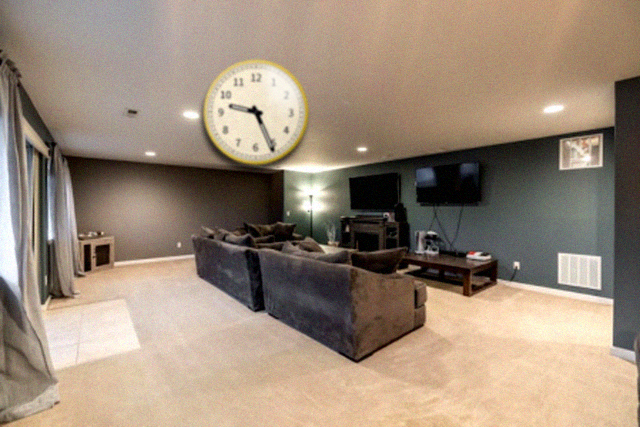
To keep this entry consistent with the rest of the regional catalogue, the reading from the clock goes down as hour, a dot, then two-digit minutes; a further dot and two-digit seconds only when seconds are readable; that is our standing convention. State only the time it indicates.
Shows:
9.26
